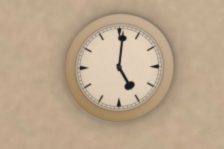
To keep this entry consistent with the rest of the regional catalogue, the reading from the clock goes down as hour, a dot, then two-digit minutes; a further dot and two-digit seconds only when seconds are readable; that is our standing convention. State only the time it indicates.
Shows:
5.01
